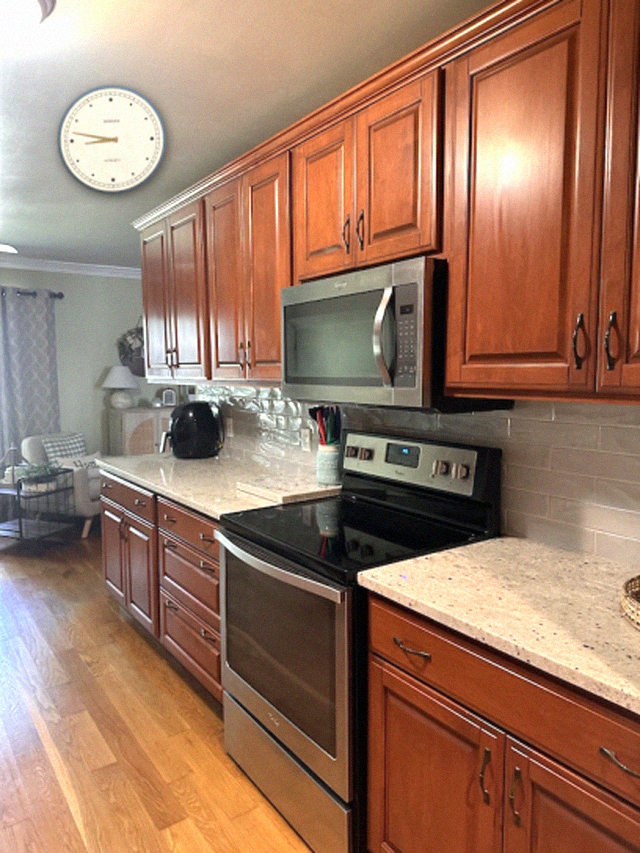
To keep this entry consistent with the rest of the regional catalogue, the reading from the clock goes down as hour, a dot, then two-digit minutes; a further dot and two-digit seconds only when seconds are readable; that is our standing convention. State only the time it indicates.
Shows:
8.47
